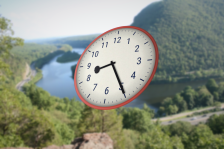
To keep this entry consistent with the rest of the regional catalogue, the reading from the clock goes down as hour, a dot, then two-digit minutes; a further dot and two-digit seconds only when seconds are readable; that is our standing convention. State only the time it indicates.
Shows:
8.25
